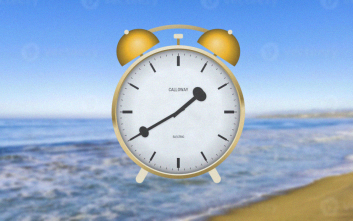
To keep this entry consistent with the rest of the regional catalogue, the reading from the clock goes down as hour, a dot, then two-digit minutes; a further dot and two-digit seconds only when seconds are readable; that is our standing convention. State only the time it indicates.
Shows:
1.40
